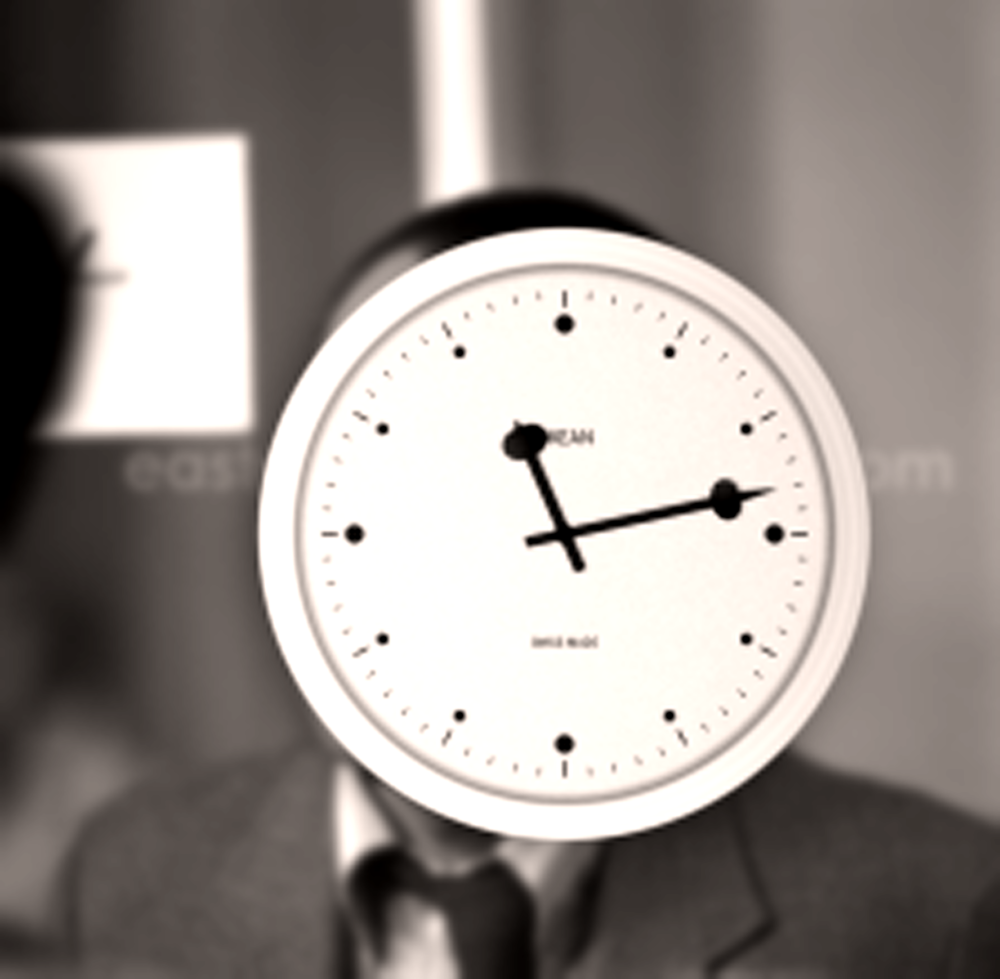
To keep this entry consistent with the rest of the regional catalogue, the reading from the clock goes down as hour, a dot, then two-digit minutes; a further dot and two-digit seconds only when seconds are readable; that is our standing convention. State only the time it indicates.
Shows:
11.13
